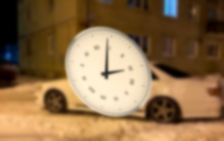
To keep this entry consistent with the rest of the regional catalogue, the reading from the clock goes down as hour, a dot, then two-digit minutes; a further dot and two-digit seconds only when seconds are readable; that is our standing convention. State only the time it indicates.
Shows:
3.04
